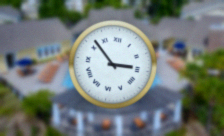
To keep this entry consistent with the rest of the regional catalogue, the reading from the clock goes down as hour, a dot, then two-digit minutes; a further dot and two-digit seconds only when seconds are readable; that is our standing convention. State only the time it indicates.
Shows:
2.52
